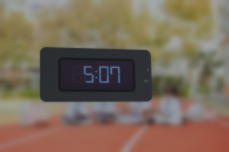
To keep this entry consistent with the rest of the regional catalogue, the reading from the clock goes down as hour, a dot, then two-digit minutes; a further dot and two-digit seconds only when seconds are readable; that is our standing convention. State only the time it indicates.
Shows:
5.07
